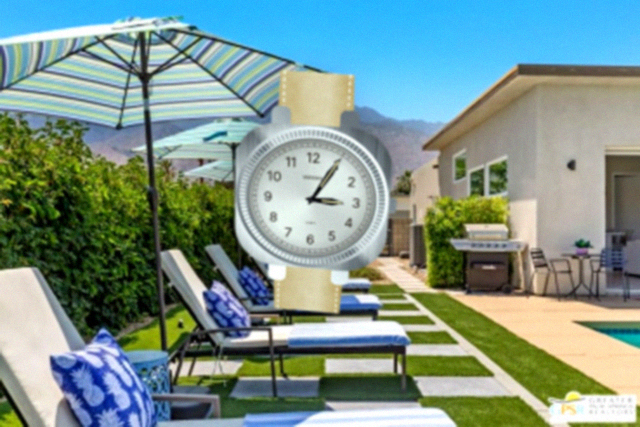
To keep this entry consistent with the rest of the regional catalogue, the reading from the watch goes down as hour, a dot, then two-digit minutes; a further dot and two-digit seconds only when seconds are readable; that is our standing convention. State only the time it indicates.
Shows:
3.05
